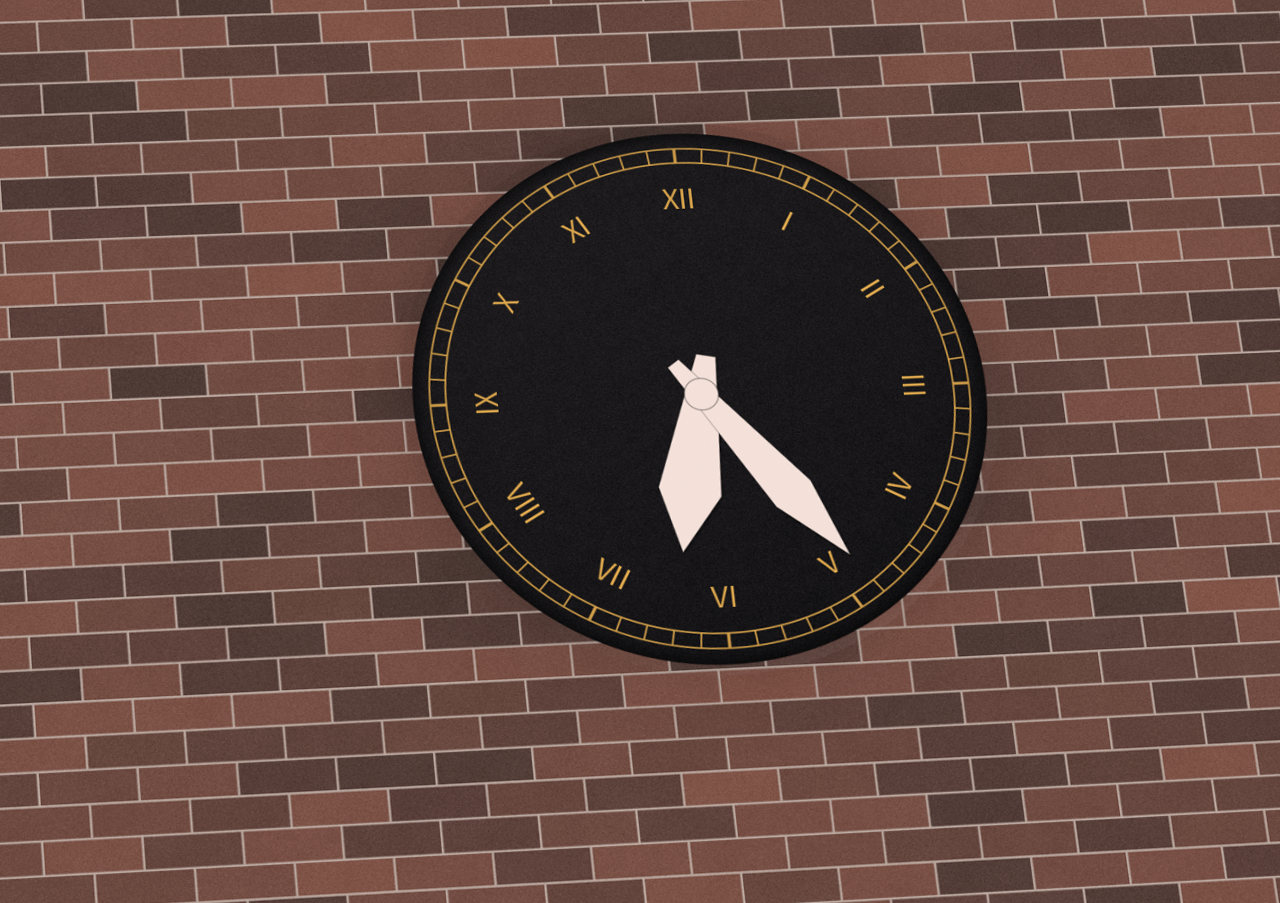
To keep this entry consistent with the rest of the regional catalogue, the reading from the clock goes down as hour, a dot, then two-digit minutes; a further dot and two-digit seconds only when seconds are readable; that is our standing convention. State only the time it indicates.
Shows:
6.24
